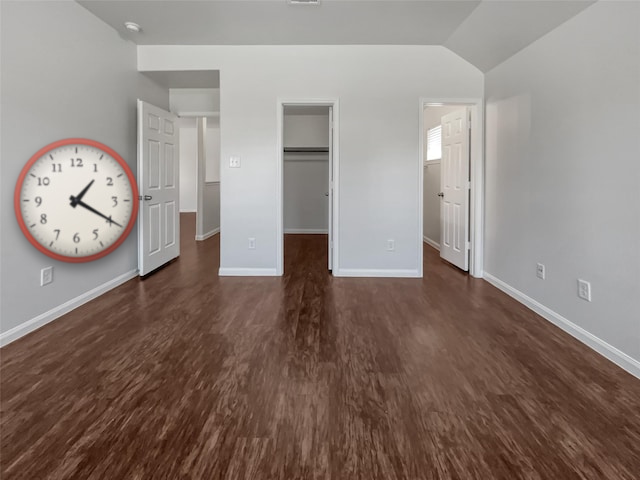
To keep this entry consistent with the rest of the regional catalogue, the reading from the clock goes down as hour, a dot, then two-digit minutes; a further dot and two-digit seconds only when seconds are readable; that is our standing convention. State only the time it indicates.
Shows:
1.20
